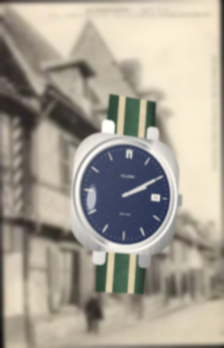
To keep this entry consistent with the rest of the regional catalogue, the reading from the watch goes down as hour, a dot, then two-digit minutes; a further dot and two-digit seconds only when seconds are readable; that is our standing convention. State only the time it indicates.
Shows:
2.10
